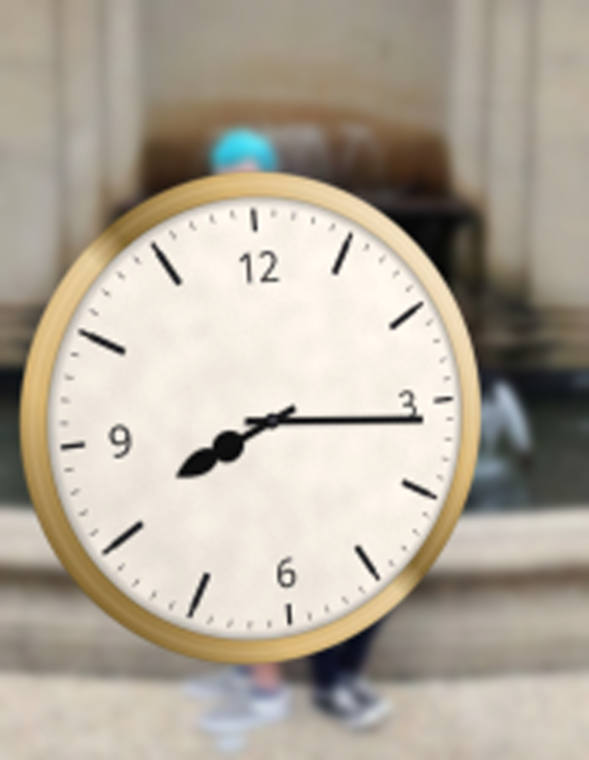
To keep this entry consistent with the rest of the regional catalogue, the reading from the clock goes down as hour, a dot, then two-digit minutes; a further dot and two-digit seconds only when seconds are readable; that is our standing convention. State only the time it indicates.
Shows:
8.16
